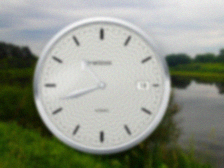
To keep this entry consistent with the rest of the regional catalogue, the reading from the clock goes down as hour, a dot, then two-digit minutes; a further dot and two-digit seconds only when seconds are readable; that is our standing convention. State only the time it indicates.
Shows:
10.42
